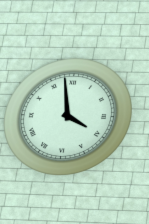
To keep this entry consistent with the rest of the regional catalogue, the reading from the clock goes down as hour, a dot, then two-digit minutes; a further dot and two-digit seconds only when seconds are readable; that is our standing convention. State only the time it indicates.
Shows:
3.58
